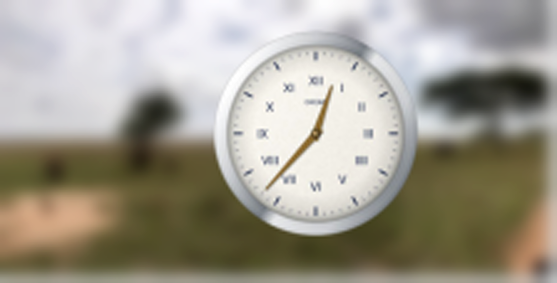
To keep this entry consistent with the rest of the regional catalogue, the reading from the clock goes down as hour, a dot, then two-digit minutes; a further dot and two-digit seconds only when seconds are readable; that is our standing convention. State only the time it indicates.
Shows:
12.37
